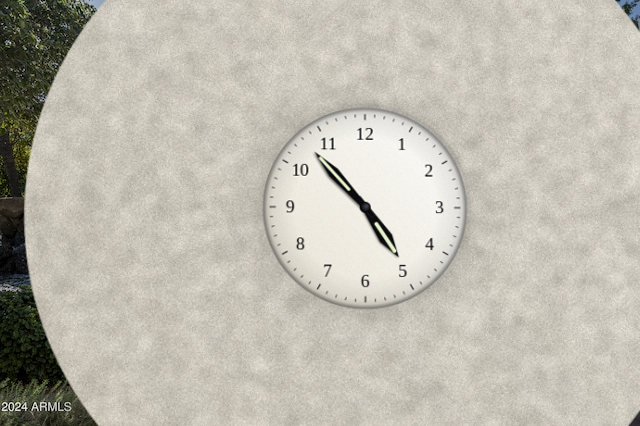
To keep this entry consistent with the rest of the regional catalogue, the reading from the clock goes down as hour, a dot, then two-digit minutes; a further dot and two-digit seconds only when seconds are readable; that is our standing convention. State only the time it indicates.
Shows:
4.53
